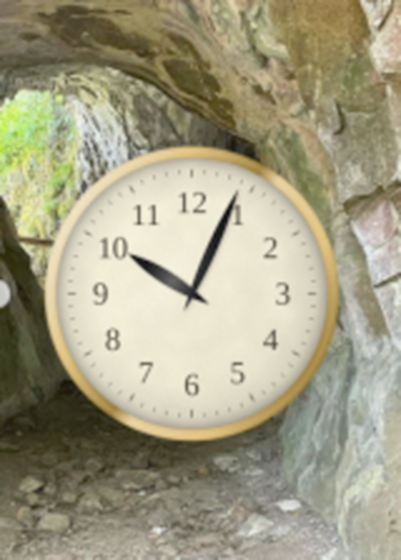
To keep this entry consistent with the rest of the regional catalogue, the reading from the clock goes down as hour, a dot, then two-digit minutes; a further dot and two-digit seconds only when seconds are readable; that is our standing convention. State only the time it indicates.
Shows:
10.04
